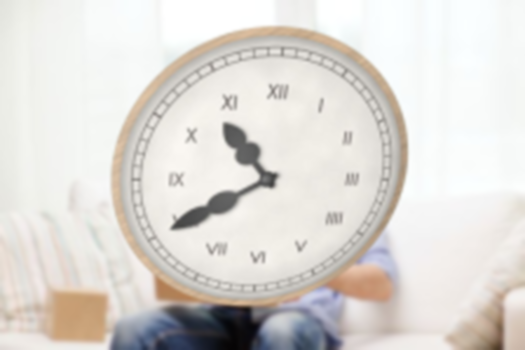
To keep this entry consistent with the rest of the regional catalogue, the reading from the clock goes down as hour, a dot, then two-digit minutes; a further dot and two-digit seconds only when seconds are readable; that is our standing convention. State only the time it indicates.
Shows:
10.40
